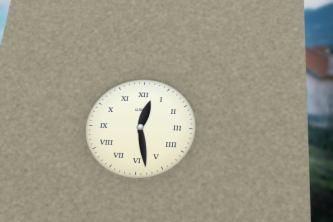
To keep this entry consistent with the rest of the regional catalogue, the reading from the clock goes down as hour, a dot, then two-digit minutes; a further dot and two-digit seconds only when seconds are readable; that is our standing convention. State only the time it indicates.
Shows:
12.28
